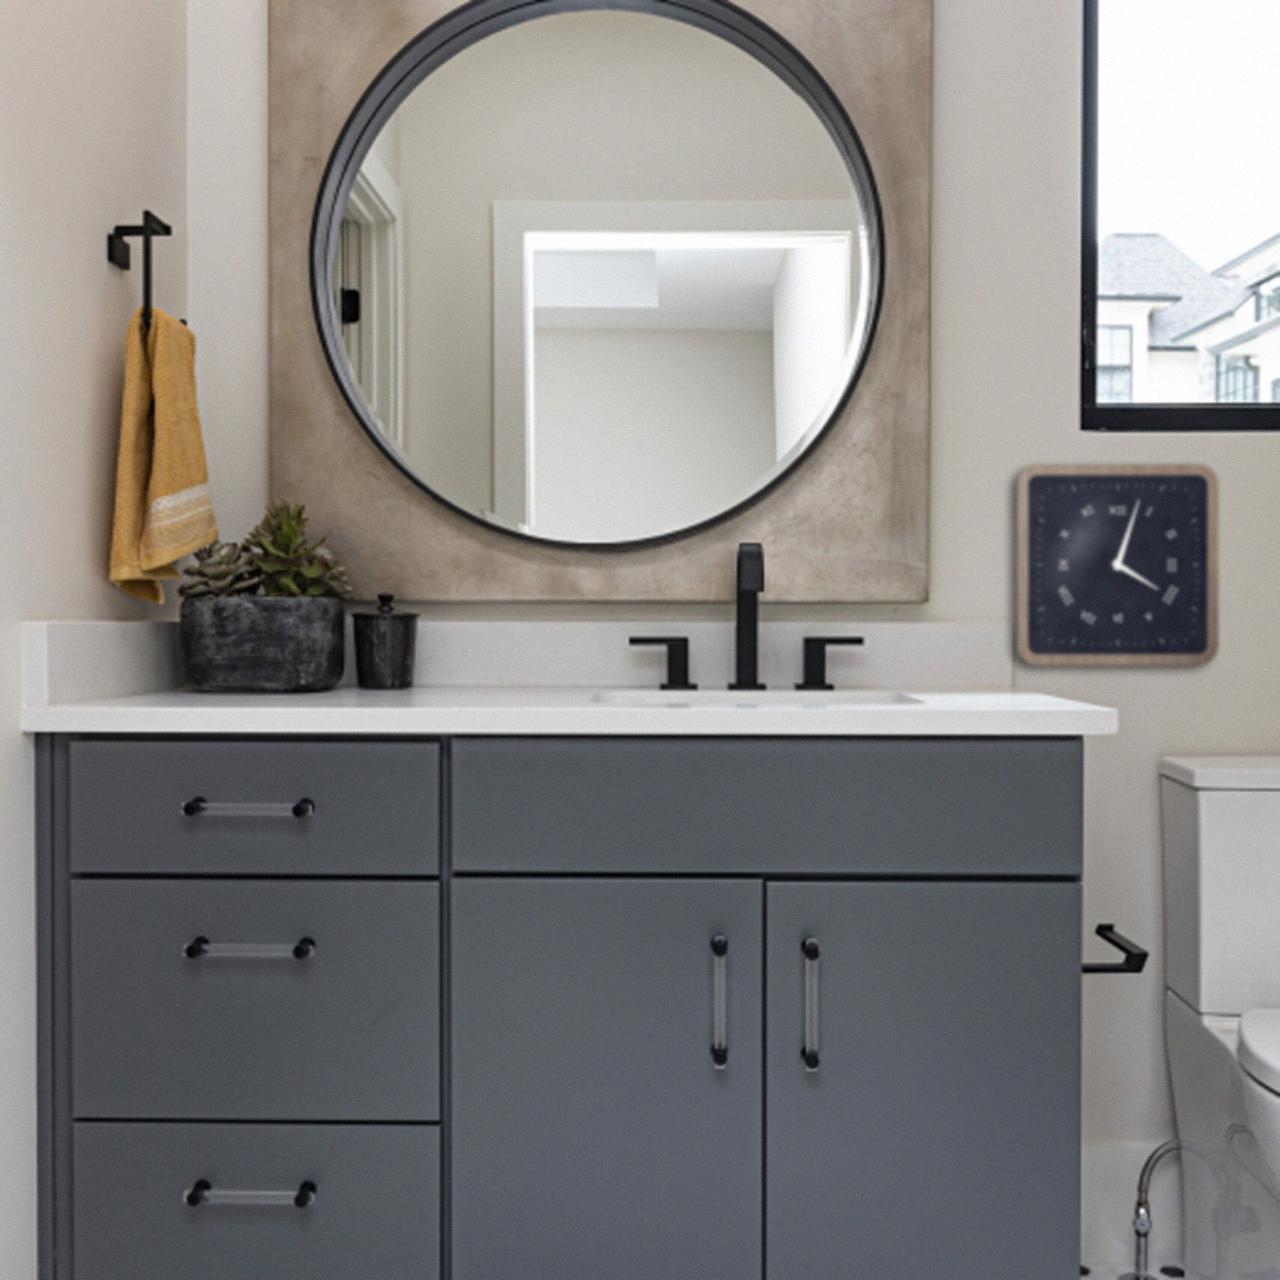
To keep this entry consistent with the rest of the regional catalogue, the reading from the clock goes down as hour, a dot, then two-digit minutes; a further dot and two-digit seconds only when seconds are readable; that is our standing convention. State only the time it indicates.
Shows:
4.03
